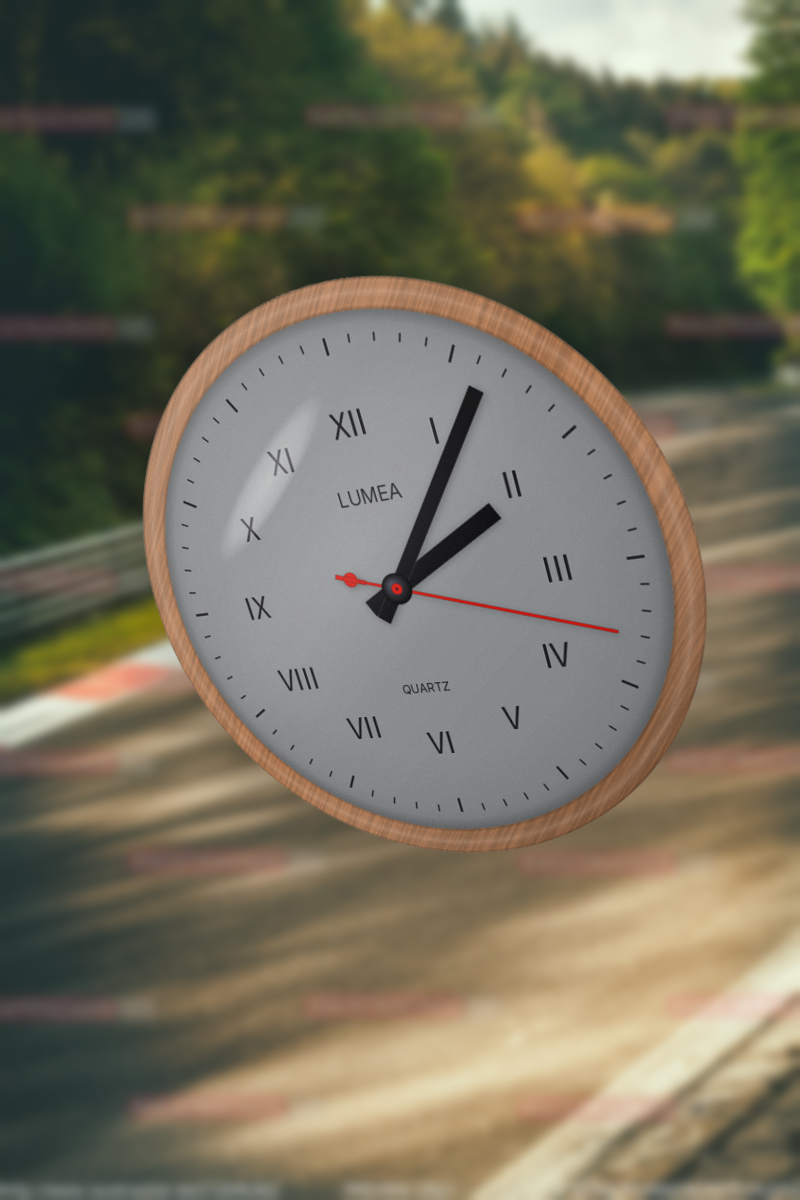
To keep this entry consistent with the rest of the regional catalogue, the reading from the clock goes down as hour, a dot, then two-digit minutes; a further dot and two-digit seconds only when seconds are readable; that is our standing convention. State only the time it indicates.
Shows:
2.06.18
